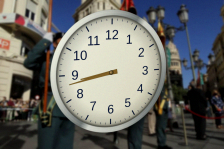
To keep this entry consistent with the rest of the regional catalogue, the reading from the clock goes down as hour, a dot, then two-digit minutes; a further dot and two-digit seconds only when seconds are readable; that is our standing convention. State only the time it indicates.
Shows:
8.43
